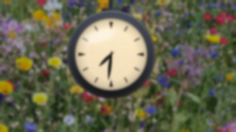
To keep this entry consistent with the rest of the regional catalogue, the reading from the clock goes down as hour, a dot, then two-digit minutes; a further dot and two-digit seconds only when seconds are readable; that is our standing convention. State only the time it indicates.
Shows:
7.31
